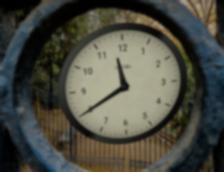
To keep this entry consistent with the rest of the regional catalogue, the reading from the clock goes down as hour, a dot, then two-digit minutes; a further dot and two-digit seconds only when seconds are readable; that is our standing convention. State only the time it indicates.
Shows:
11.40
